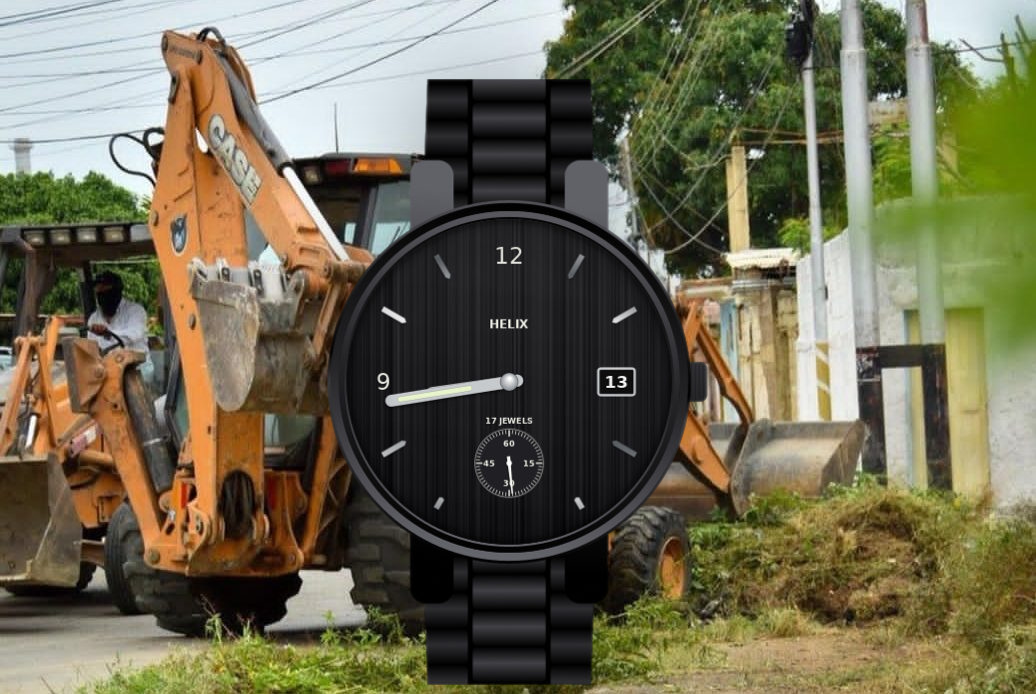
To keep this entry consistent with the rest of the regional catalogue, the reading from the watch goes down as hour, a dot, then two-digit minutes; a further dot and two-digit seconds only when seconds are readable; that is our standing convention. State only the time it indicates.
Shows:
8.43.29
